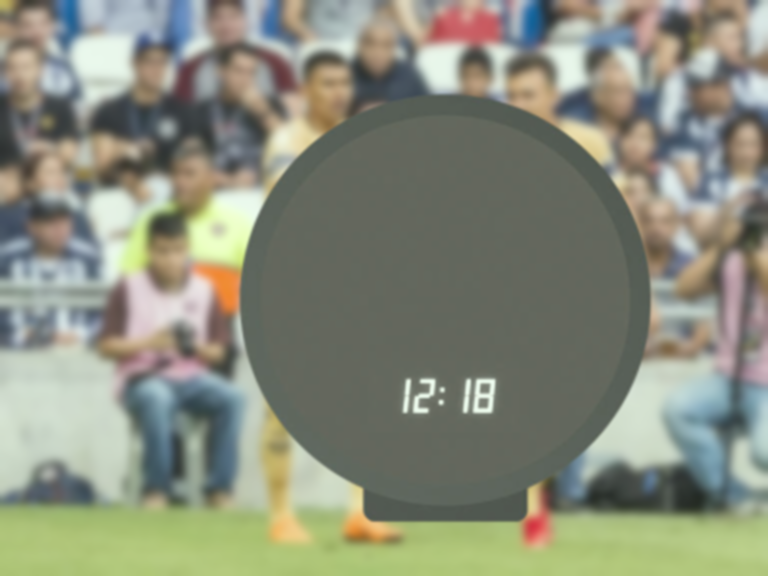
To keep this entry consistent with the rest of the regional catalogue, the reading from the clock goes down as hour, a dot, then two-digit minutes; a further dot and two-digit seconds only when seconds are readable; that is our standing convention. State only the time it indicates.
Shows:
12.18
